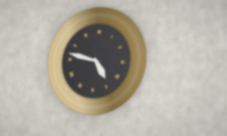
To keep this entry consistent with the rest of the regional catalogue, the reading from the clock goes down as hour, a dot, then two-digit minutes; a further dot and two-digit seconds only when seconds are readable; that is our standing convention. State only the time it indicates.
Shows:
4.47
